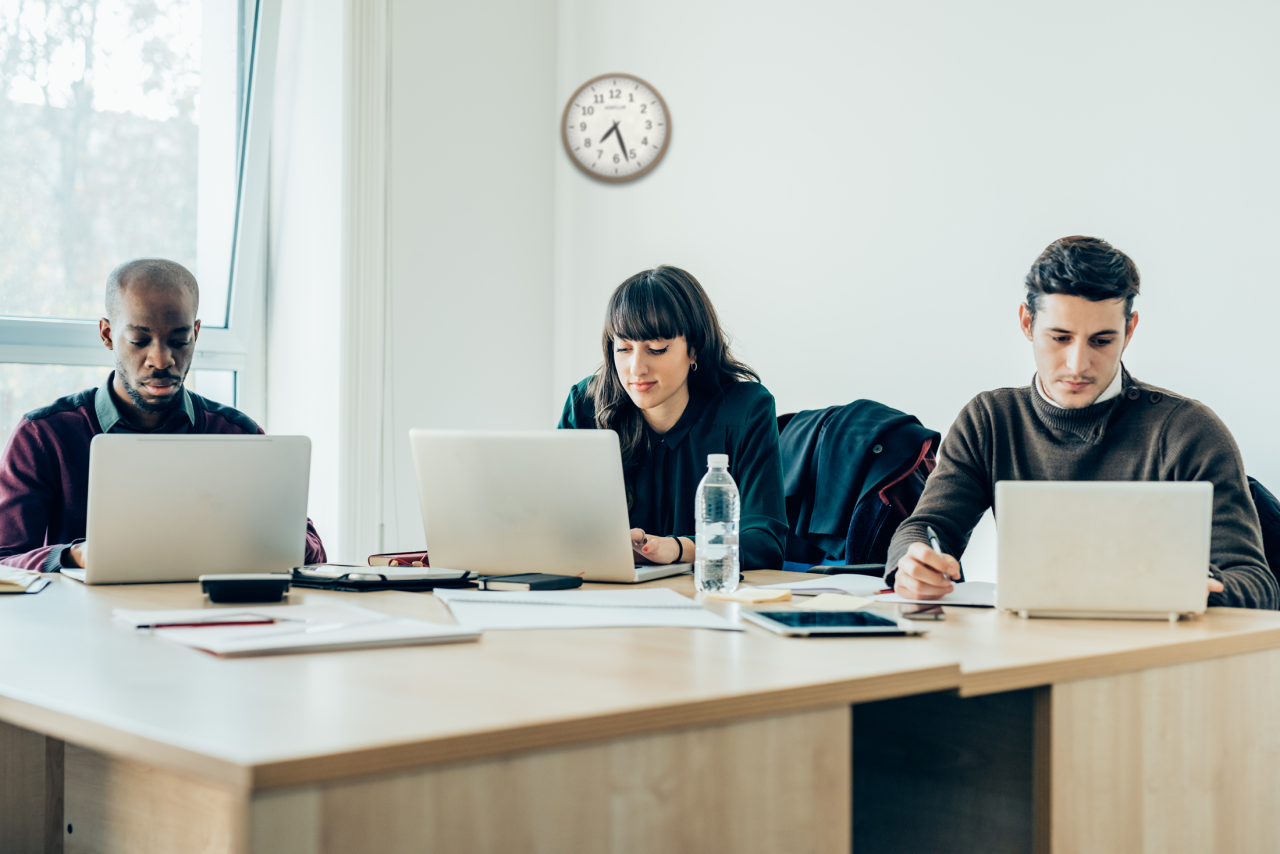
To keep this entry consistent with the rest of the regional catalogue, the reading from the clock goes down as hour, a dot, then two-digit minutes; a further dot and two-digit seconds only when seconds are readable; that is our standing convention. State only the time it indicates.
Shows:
7.27
